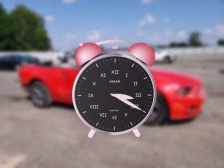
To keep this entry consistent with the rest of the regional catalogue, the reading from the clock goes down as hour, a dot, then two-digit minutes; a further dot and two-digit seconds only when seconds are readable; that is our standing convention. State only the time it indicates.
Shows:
3.20
